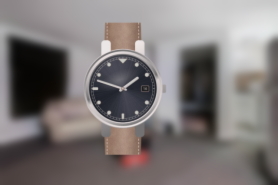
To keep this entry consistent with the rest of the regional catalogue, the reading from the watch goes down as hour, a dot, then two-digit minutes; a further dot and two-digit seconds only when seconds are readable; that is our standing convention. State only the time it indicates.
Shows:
1.48
